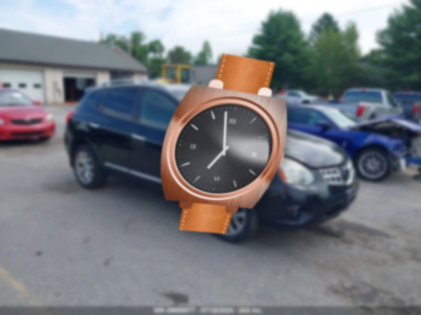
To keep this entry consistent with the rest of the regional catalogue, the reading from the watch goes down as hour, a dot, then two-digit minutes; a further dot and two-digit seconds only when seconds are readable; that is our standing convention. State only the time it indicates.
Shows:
6.58
